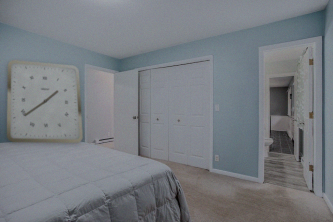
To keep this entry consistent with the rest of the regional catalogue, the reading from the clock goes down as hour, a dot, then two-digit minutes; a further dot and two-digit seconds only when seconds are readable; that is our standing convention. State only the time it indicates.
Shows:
1.39
